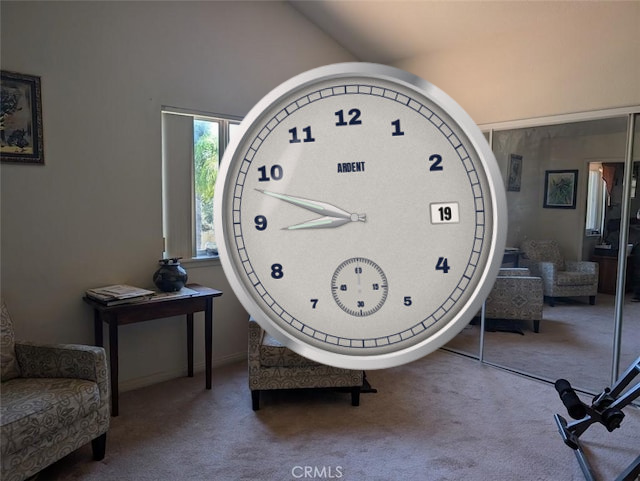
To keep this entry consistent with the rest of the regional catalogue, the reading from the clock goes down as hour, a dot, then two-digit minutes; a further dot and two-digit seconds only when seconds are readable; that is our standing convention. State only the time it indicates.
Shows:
8.48
